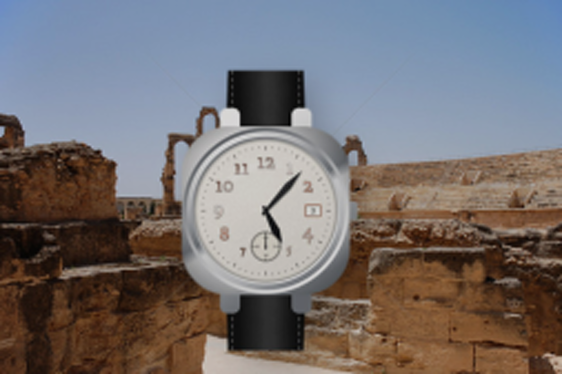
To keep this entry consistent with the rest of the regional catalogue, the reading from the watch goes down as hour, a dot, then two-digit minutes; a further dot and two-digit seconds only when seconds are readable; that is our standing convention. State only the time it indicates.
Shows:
5.07
